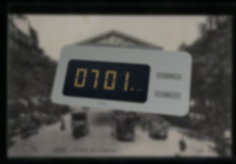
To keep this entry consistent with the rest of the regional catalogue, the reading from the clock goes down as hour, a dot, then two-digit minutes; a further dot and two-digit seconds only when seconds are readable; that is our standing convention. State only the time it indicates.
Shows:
7.01
